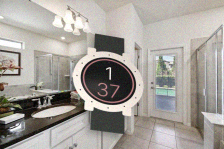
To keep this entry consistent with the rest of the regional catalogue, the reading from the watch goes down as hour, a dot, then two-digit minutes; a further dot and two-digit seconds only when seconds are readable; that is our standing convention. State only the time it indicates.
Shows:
1.37
